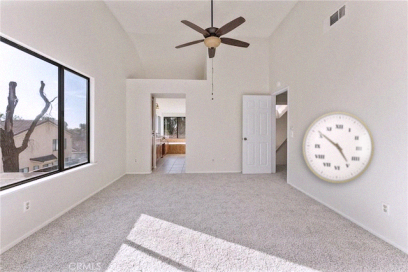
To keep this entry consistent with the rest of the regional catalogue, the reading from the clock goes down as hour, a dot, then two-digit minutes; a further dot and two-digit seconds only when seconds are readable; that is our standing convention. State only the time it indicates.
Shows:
4.51
